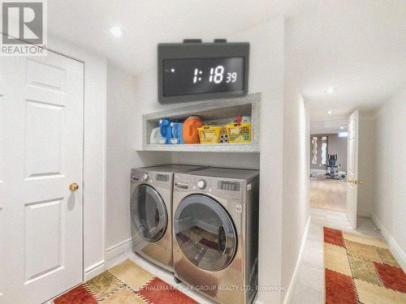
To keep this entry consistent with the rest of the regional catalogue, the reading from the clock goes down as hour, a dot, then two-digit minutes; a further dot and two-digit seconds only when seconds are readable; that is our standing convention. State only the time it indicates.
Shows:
1.18.39
